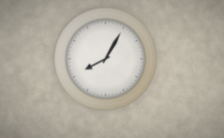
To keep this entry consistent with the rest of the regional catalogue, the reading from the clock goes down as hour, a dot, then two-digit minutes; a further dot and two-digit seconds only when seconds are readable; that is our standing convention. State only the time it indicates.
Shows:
8.05
